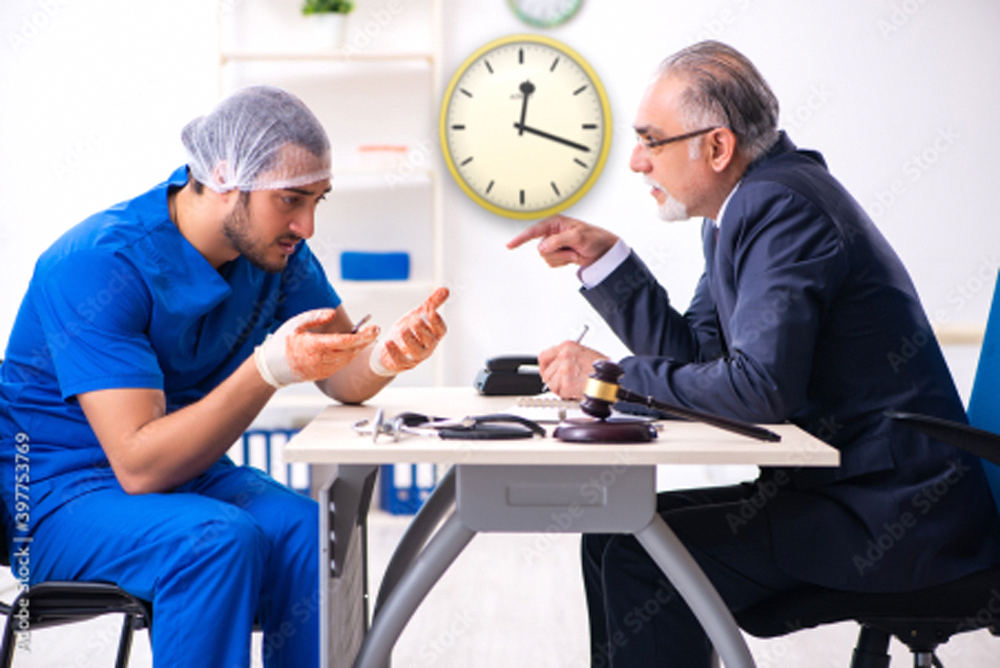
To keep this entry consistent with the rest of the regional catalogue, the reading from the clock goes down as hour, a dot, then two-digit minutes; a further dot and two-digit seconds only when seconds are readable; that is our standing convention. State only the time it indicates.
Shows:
12.18
